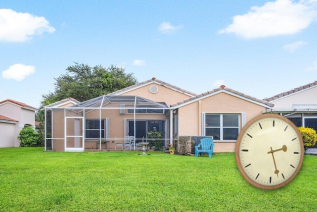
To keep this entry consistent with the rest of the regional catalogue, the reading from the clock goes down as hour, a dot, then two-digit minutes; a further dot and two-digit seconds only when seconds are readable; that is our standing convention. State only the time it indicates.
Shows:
2.27
